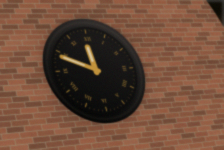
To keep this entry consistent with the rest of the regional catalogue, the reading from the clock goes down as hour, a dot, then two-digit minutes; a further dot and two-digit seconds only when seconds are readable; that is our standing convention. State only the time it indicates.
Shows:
11.49
